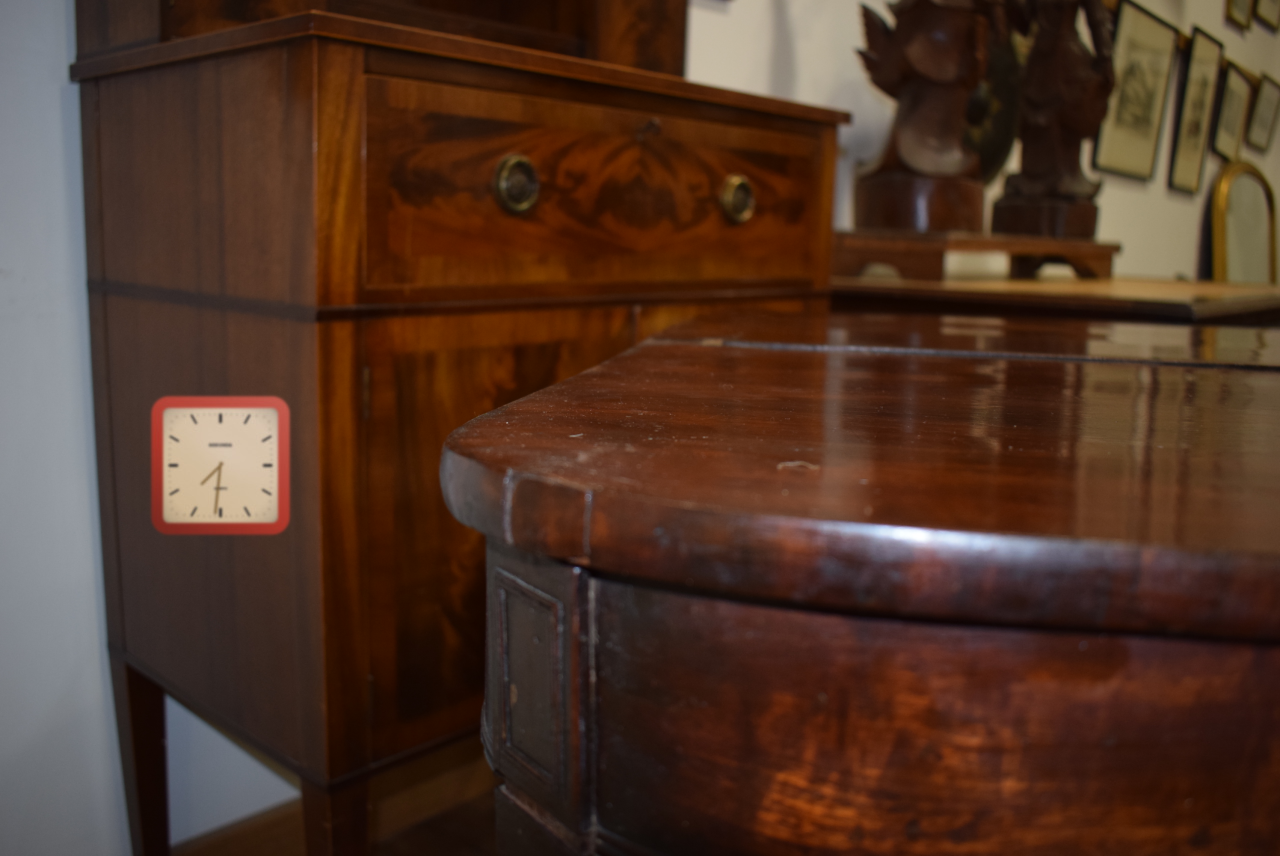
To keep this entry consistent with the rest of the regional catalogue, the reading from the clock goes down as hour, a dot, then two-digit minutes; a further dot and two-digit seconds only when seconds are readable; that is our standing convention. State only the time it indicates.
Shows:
7.31
